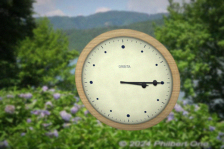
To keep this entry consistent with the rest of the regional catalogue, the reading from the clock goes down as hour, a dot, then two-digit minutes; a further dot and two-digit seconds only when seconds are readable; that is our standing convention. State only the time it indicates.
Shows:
3.15
